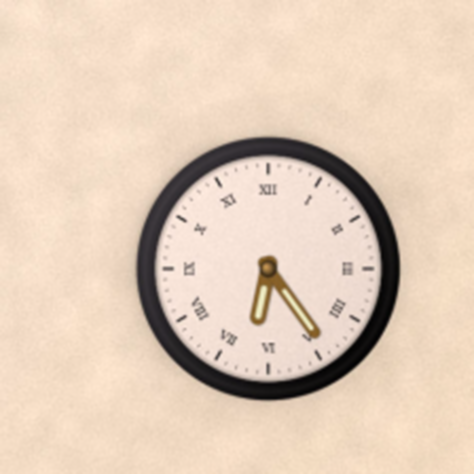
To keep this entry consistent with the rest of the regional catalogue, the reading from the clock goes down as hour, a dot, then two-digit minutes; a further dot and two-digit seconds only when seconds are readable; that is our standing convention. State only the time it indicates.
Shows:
6.24
